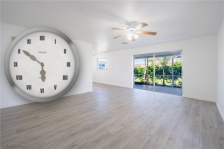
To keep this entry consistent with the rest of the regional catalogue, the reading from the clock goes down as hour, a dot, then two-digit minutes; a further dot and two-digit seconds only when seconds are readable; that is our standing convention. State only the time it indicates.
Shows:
5.51
